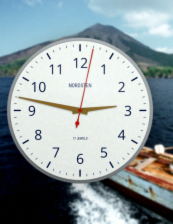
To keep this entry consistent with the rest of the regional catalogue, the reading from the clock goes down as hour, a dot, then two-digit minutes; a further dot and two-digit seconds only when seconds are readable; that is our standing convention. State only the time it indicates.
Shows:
2.47.02
